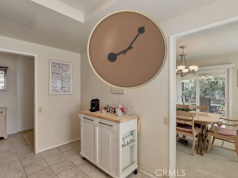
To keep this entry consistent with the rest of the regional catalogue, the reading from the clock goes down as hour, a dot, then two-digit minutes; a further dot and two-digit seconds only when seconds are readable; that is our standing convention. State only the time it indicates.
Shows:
8.06
